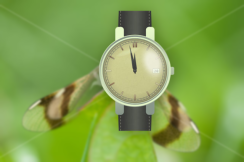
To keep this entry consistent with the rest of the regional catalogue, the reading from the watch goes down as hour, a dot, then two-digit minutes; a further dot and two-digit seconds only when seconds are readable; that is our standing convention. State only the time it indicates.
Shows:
11.58
